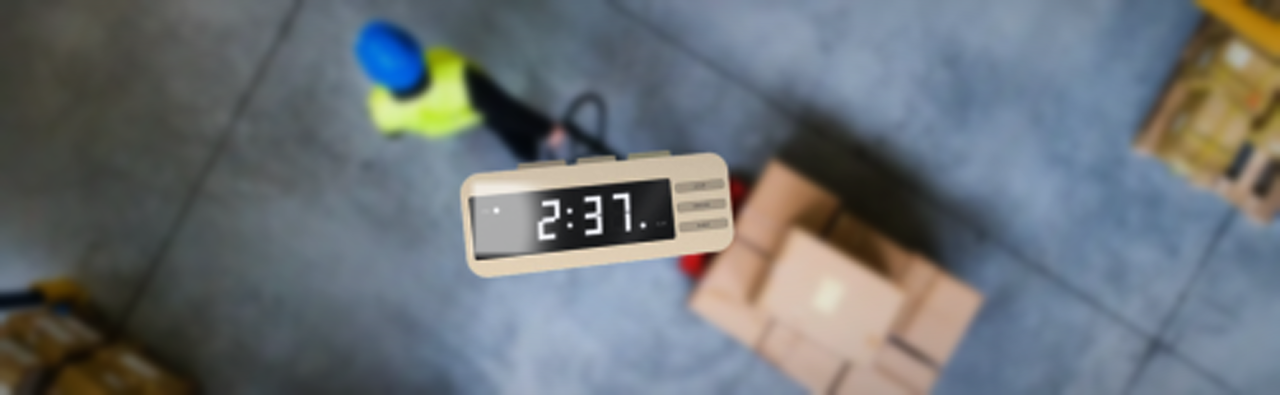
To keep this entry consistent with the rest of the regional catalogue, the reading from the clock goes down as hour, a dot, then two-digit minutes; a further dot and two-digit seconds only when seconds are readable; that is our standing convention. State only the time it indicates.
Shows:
2.37
